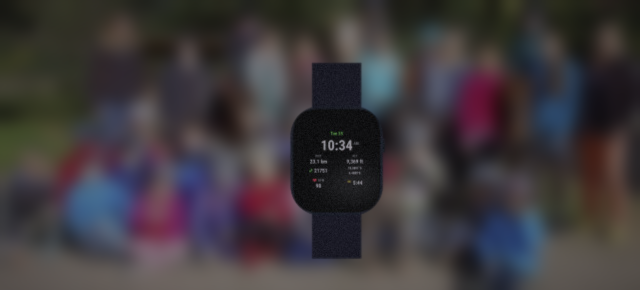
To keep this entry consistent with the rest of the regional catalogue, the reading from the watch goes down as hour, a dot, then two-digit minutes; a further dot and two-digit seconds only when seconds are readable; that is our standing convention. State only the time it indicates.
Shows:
10.34
